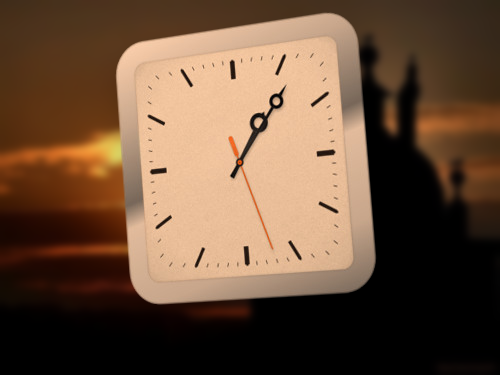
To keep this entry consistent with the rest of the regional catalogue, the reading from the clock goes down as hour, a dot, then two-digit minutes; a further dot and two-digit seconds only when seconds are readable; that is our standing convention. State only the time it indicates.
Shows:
1.06.27
